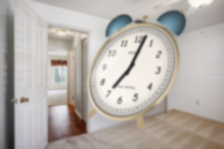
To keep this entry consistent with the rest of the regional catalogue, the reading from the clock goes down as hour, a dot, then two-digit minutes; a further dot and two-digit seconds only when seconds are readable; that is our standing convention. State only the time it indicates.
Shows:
7.02
